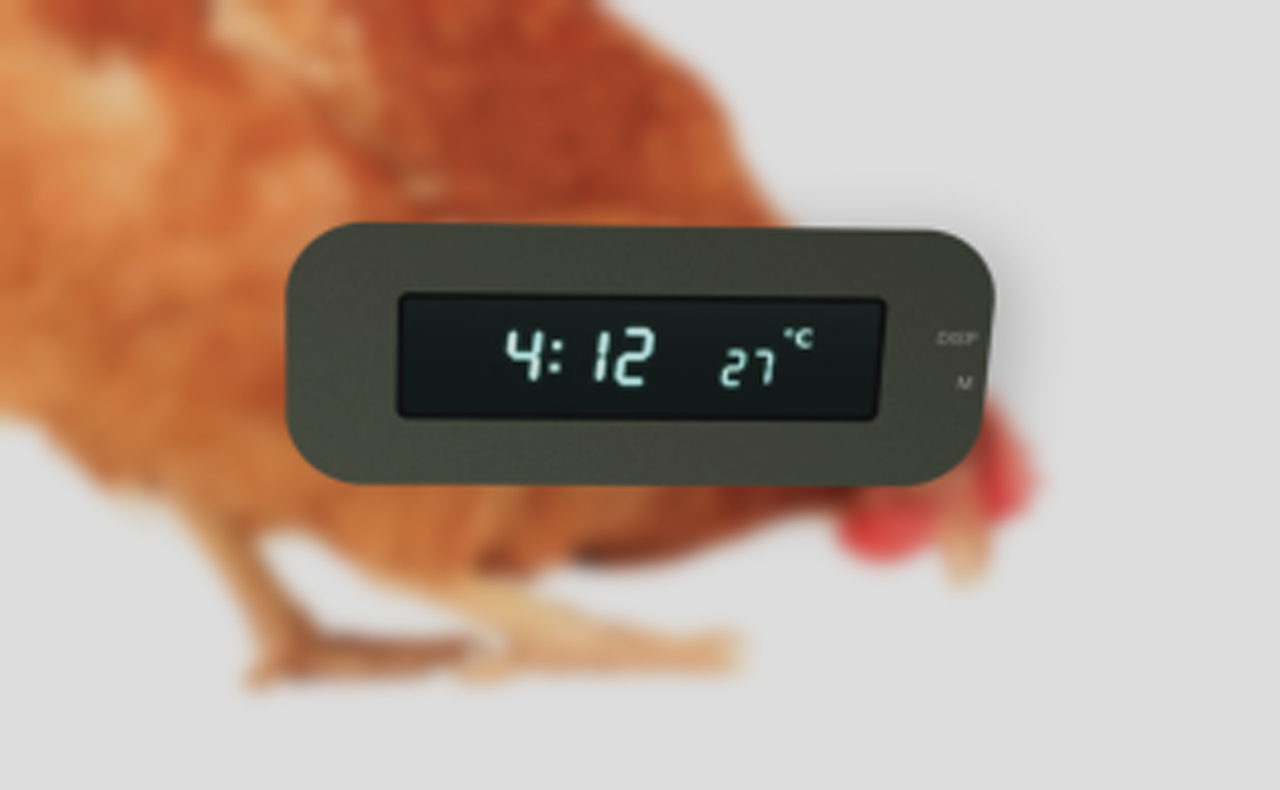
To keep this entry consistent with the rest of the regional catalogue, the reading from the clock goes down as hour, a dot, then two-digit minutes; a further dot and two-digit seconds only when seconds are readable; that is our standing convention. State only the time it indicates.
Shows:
4.12
